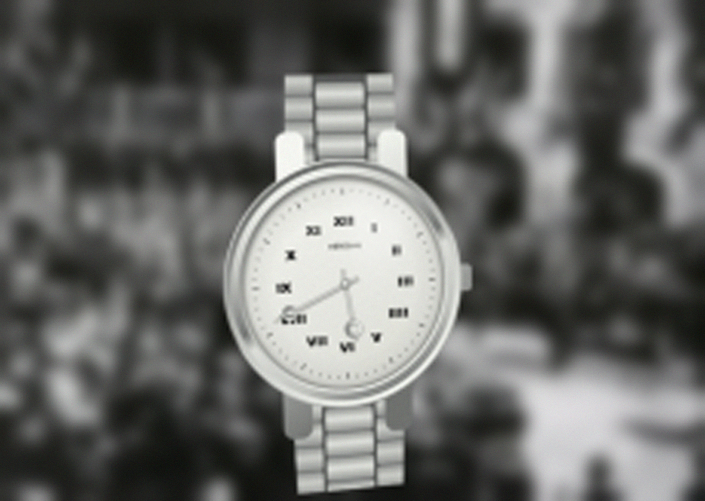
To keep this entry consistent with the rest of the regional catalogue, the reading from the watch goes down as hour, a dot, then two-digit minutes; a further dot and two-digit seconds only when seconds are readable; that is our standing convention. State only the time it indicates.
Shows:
5.41
